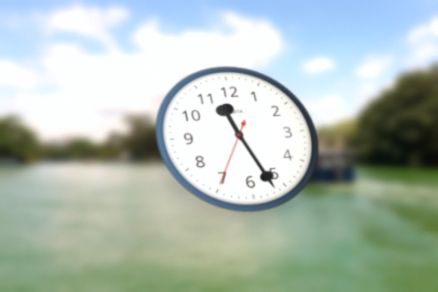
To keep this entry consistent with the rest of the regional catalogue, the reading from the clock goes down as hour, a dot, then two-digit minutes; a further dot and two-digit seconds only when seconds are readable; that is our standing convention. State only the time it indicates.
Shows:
11.26.35
